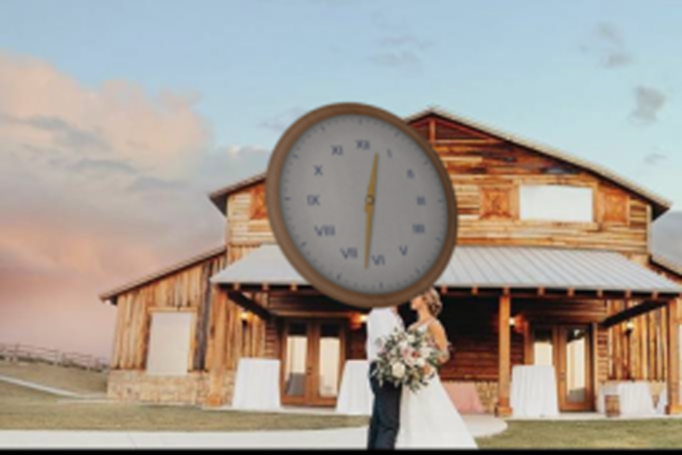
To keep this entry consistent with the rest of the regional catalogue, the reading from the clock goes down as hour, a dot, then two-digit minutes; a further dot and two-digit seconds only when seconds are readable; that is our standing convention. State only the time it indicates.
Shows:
12.32
